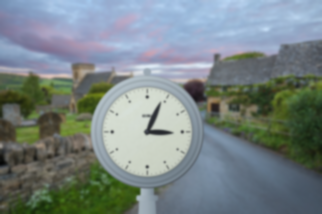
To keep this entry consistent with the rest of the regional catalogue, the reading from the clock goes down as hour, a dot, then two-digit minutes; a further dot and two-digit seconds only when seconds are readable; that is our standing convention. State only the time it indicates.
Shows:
3.04
